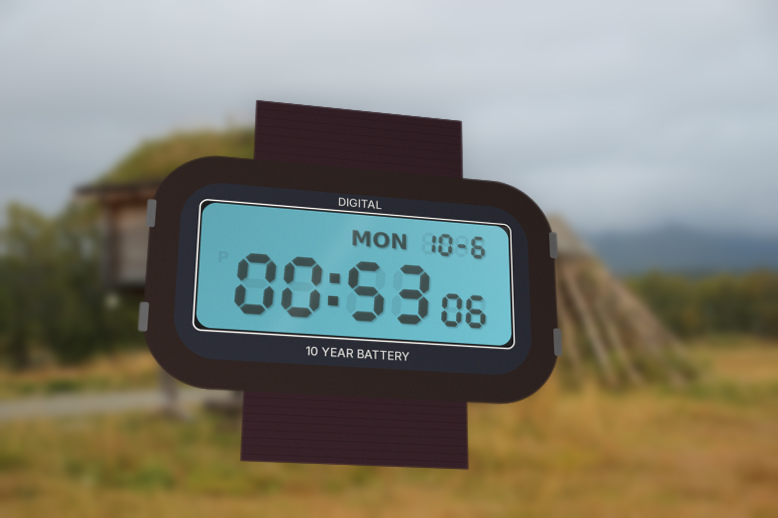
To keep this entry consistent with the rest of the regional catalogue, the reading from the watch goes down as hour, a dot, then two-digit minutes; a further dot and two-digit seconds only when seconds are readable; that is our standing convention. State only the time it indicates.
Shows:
0.53.06
